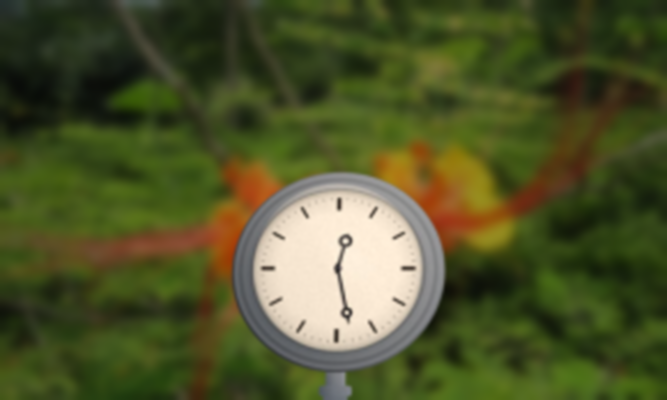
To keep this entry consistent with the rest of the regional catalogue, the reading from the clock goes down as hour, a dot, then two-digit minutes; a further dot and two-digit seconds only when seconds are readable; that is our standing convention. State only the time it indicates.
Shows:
12.28
